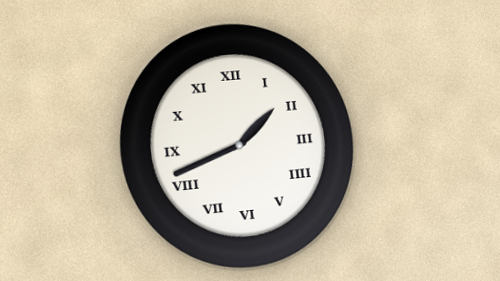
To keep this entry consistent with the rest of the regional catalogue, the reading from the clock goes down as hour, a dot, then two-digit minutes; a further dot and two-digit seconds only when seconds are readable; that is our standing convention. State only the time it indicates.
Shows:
1.42
